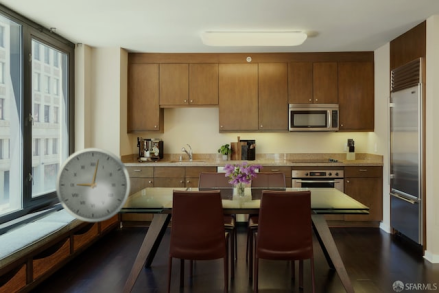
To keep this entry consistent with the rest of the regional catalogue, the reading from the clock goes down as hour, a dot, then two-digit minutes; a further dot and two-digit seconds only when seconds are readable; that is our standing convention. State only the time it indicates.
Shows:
9.02
